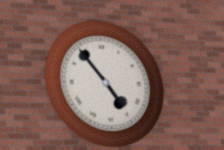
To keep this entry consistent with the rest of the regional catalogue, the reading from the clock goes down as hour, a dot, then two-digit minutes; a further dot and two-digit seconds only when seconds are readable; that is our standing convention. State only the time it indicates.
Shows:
4.54
